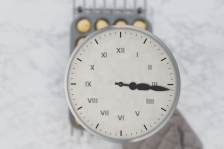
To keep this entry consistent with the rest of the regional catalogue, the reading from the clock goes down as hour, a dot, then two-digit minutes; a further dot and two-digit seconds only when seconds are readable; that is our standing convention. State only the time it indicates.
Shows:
3.16
